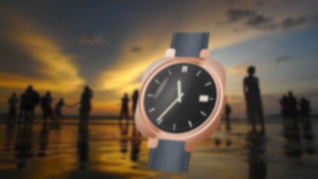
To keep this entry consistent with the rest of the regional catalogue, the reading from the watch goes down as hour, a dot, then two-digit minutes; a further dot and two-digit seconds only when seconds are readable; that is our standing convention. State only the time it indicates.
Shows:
11.36
